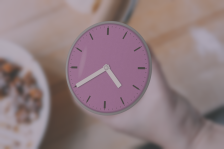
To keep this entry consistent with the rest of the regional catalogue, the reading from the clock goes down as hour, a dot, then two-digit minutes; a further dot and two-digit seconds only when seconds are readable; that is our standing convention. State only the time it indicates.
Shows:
4.40
